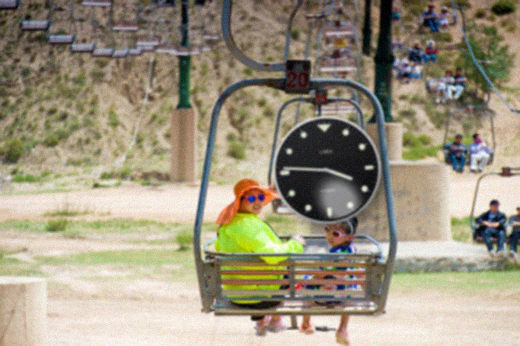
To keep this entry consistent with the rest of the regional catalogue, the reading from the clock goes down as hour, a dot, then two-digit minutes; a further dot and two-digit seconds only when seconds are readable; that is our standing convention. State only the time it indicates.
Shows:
3.46
